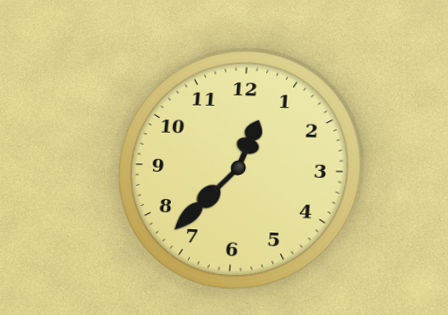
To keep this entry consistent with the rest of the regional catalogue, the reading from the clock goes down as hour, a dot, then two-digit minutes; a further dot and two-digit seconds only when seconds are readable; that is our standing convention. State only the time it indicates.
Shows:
12.37
